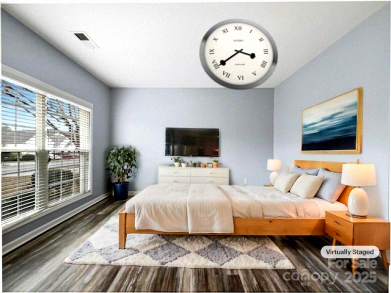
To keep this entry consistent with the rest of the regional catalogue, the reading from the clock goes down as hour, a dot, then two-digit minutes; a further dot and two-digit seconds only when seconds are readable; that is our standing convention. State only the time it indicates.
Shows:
3.39
